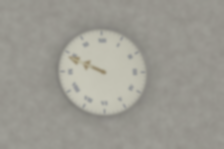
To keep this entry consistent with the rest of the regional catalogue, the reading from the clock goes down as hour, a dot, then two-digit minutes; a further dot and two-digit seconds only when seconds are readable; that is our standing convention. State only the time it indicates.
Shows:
9.49
